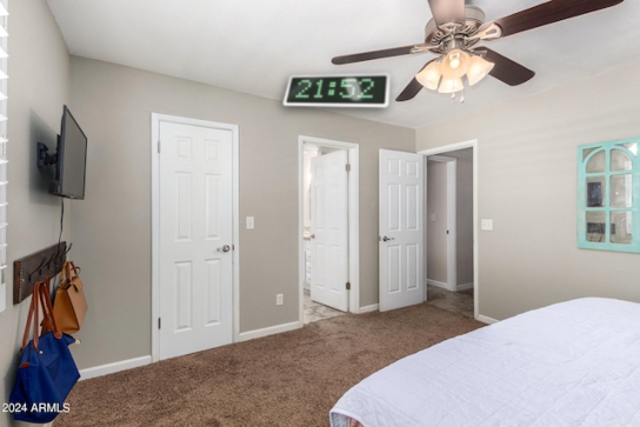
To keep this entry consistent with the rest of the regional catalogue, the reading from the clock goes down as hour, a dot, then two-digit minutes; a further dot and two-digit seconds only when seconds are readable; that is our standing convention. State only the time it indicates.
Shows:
21.52
